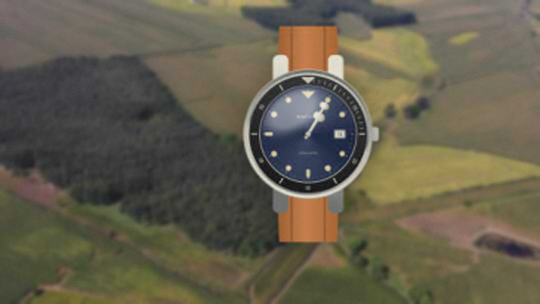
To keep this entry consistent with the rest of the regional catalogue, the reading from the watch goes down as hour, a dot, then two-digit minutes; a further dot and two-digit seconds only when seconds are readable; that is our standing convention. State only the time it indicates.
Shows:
1.05
